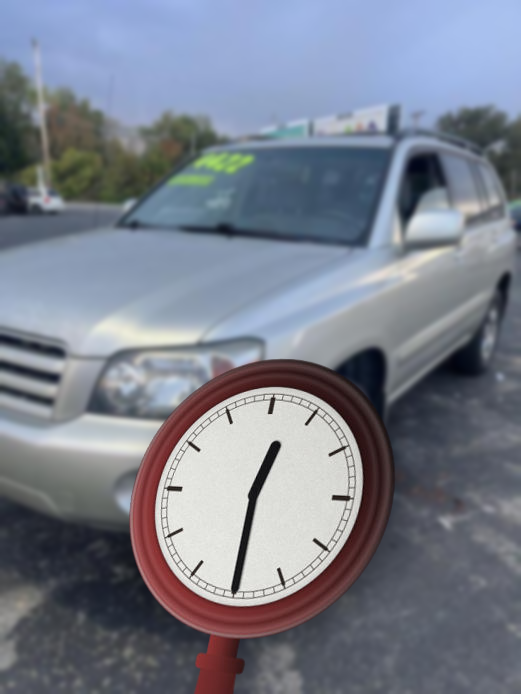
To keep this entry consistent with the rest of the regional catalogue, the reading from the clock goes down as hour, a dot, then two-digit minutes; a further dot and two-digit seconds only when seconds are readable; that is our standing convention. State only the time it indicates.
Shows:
12.30
